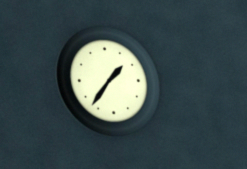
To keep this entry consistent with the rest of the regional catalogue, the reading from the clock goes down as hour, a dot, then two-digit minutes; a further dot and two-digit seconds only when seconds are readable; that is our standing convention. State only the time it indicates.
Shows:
1.37
